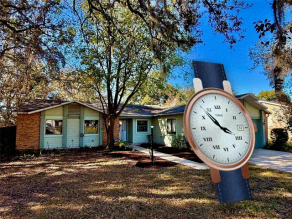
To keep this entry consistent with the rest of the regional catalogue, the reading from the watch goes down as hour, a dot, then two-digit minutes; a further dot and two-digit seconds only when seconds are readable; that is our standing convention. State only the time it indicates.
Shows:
3.53
